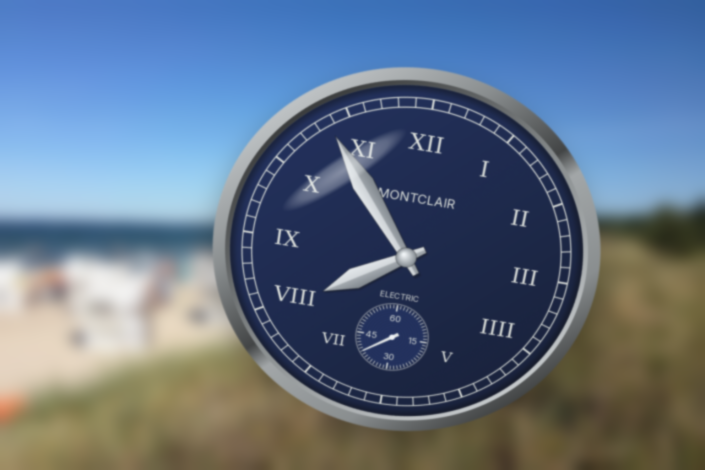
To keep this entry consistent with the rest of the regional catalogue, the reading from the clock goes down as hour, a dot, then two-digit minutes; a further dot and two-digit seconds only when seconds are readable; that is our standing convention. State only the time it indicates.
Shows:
7.53.39
